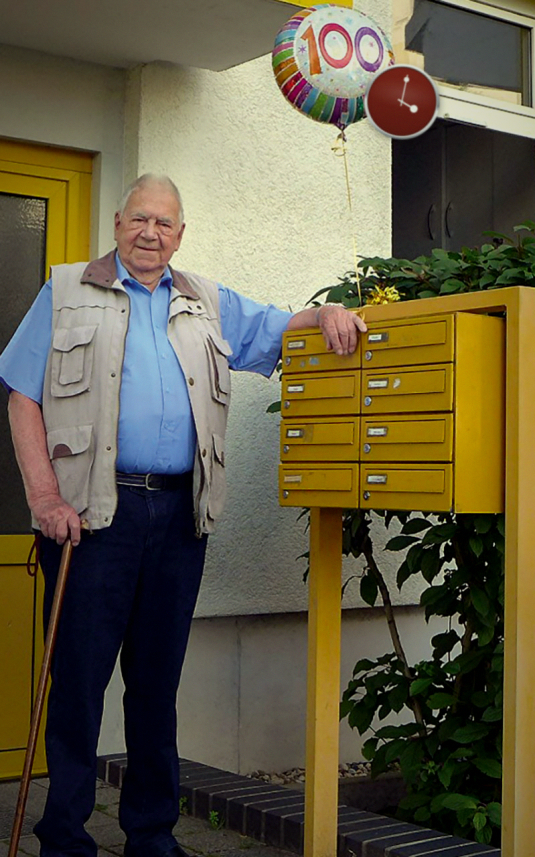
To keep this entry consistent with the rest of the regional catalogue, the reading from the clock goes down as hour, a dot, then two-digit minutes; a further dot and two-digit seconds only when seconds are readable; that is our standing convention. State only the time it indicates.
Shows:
4.02
